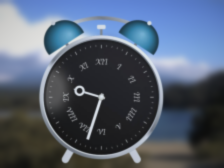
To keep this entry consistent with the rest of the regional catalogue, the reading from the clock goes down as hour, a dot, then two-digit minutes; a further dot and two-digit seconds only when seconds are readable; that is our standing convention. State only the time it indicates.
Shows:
9.33
